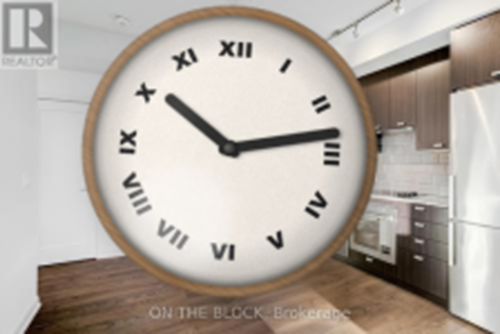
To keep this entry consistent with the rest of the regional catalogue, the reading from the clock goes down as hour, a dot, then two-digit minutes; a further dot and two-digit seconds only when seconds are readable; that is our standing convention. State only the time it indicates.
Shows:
10.13
